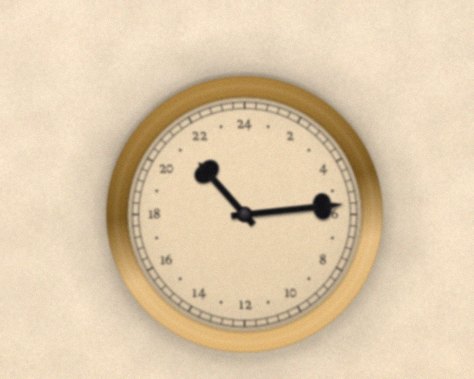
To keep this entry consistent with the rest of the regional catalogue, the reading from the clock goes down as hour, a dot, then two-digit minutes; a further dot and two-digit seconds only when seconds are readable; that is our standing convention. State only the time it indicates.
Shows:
21.14
